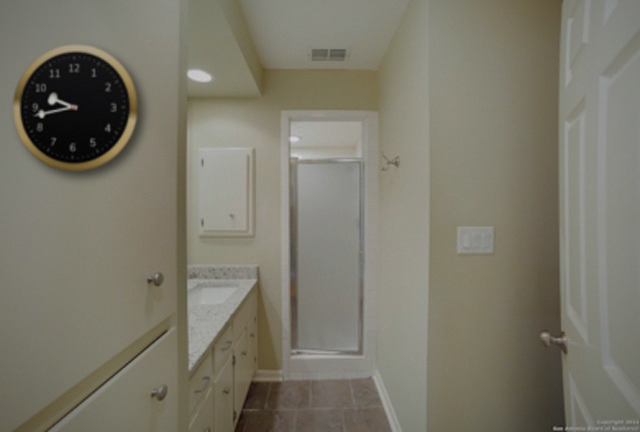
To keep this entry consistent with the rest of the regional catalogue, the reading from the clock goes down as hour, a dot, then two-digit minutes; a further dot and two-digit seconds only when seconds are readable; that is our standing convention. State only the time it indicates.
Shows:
9.43
